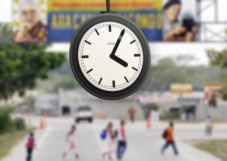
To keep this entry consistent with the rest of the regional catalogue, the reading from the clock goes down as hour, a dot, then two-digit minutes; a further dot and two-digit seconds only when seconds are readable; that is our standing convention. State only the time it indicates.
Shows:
4.05
